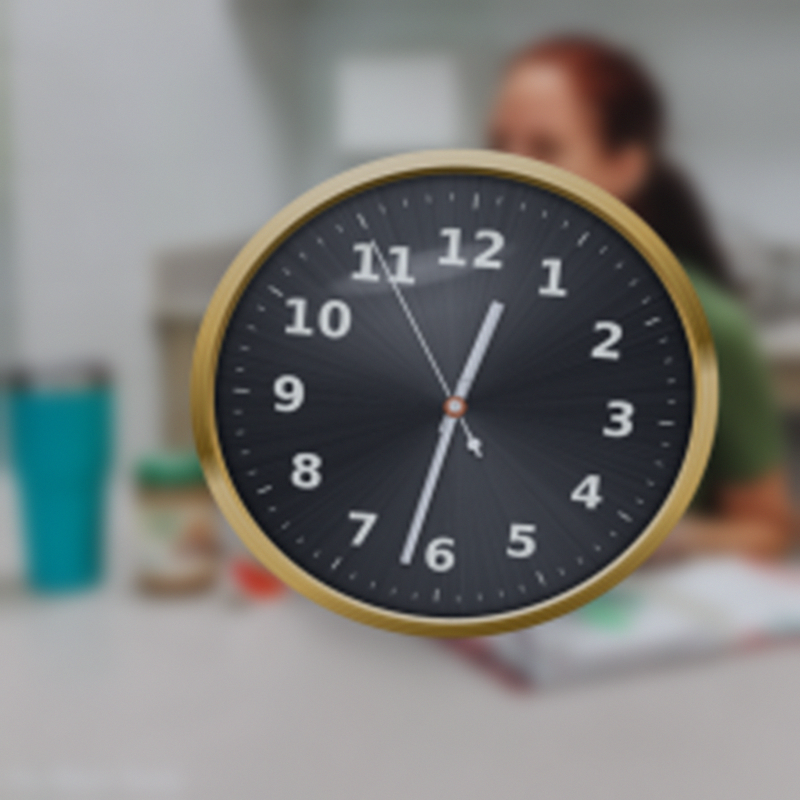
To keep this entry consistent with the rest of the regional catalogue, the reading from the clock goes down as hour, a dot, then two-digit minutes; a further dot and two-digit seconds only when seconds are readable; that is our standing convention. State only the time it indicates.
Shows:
12.31.55
